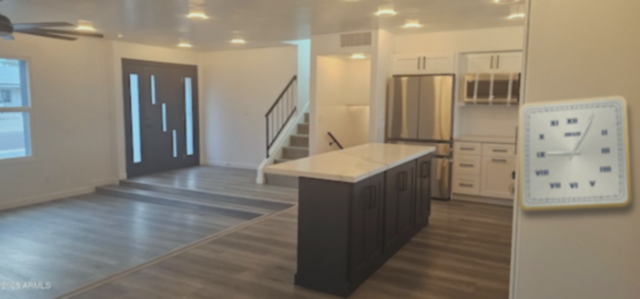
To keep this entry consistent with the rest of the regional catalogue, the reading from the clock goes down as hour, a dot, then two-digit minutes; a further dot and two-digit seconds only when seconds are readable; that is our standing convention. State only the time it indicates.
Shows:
9.05
